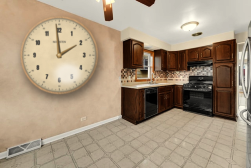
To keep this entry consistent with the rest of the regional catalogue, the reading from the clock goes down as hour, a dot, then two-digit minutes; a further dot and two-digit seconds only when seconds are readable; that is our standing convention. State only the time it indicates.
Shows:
1.59
